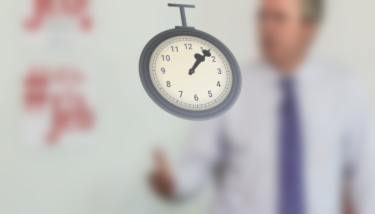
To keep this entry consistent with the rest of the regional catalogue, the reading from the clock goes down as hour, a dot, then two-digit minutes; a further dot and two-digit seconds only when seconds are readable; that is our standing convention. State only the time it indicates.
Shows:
1.07
